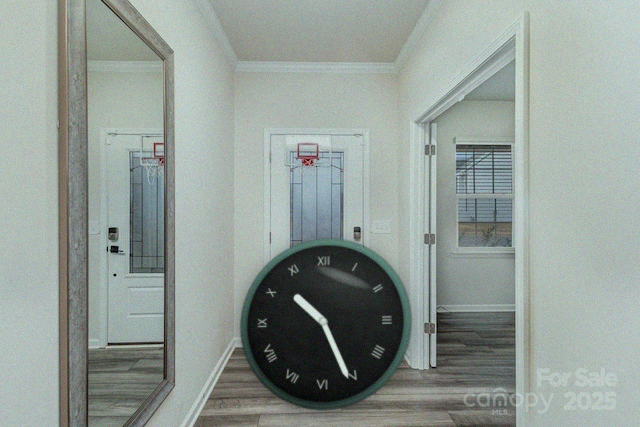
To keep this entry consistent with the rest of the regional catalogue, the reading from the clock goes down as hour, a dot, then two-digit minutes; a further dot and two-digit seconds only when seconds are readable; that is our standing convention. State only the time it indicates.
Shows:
10.26
